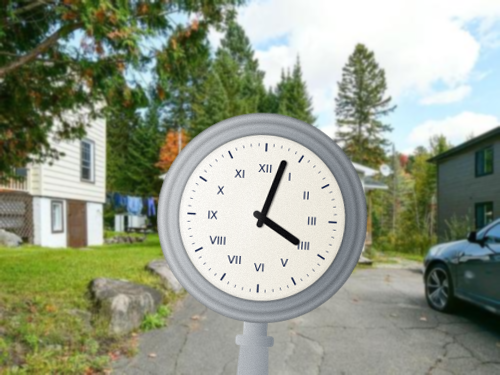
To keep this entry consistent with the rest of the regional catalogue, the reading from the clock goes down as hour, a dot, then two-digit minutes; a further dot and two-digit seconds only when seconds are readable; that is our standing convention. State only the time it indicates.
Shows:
4.03
